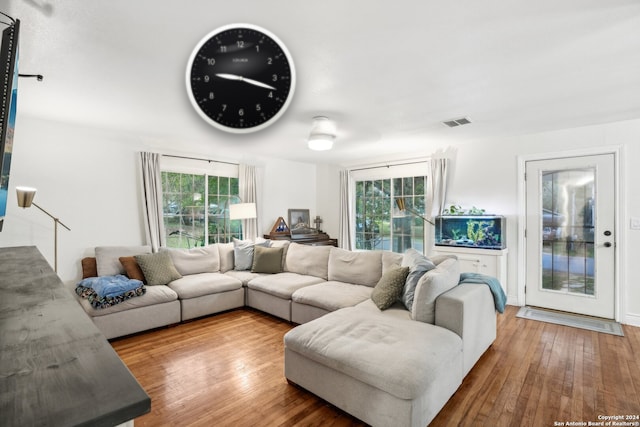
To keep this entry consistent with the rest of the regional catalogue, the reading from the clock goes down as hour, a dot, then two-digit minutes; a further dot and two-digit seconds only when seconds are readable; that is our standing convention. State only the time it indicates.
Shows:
9.18
